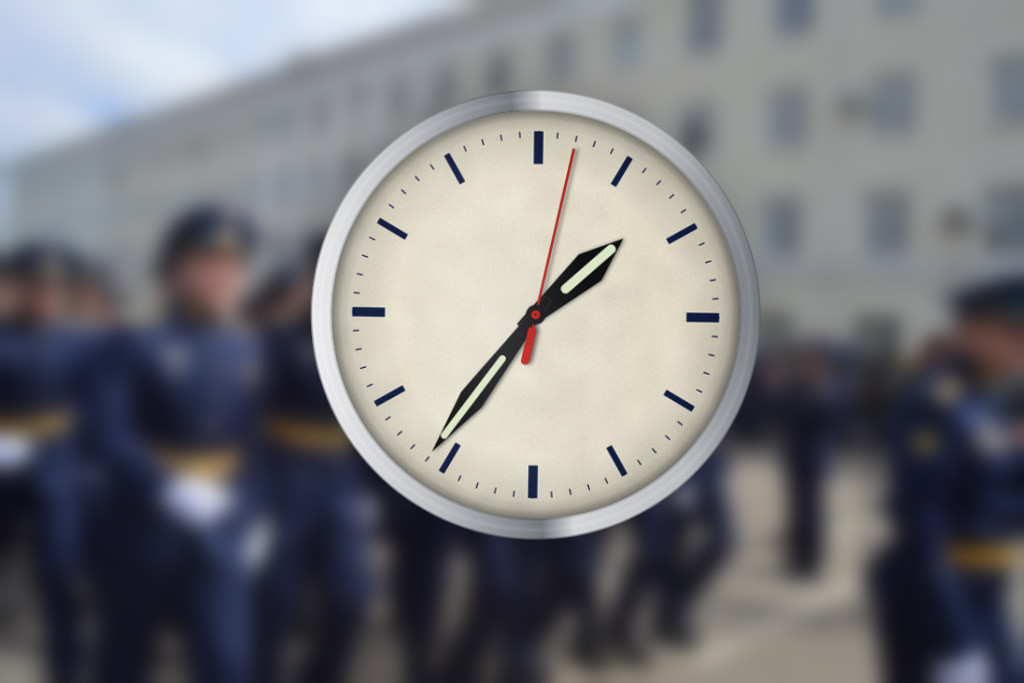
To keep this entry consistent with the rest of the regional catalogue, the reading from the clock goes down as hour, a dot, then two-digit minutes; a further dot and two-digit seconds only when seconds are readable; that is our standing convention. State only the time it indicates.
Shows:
1.36.02
